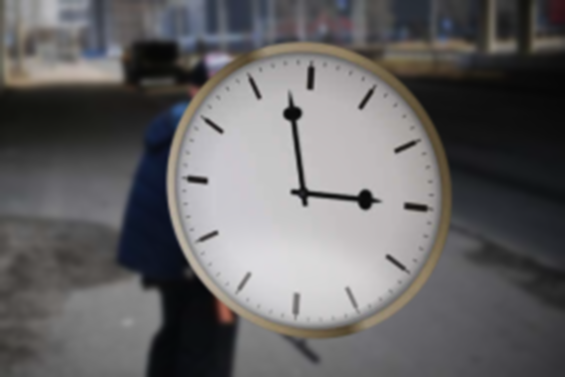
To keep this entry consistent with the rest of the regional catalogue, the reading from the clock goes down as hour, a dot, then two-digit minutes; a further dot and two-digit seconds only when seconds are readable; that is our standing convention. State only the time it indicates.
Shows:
2.58
